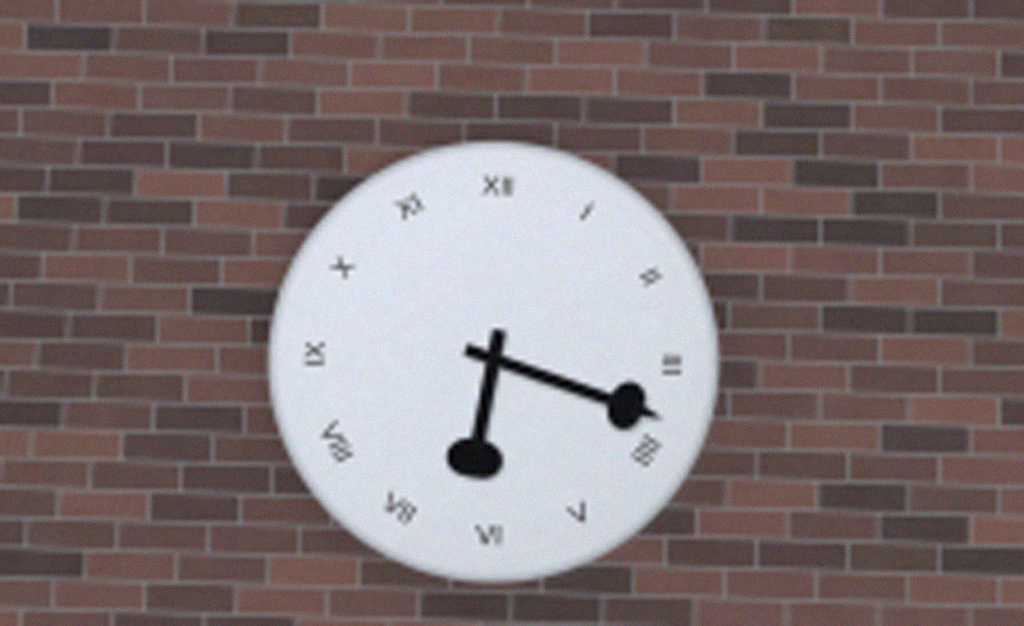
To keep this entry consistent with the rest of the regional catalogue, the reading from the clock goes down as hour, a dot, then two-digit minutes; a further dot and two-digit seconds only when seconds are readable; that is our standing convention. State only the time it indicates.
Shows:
6.18
